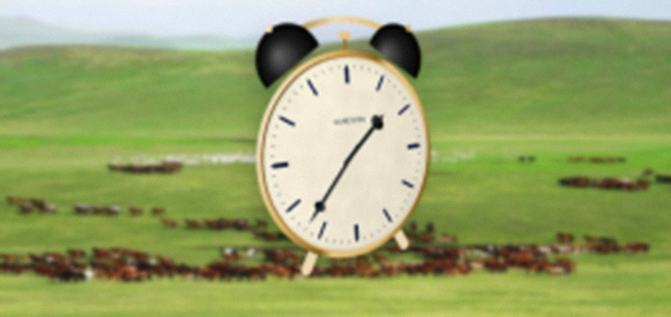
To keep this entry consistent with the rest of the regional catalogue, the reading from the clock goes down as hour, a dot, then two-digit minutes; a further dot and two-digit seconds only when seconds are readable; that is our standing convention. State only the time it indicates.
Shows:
1.37
